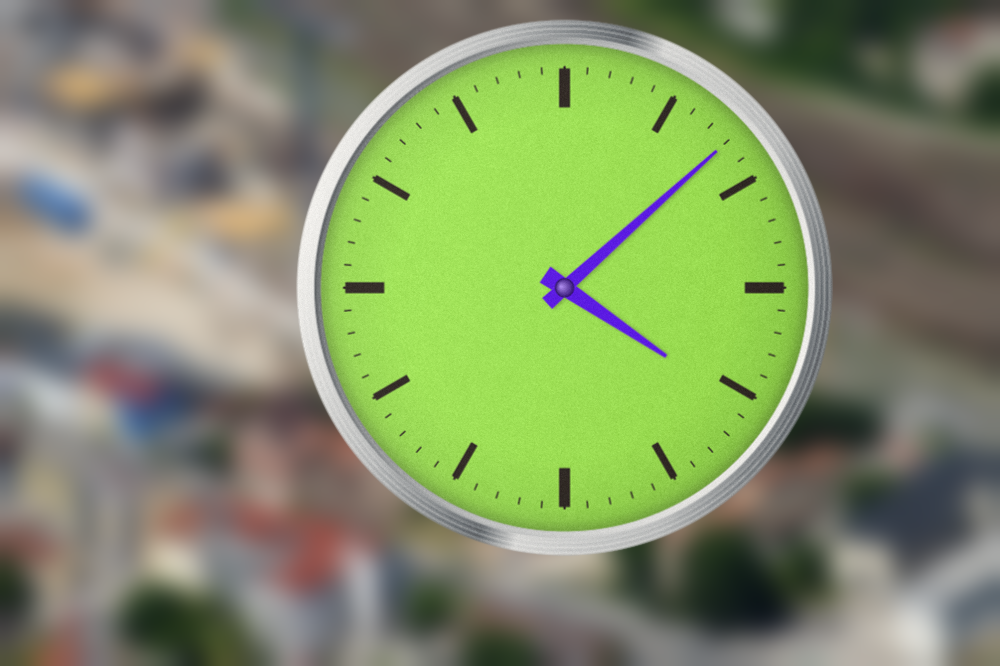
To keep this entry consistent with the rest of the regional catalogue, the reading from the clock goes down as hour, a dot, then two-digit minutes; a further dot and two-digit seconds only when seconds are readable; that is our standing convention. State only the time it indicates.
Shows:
4.08
